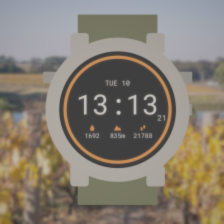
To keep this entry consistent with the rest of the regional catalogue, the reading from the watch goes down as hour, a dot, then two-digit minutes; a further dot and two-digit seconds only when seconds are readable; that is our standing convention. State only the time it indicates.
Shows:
13.13
